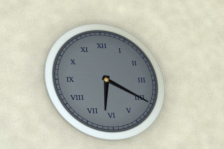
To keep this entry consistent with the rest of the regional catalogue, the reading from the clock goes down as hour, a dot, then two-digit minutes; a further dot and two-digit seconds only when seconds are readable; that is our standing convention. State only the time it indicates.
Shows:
6.20
